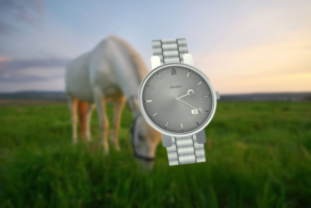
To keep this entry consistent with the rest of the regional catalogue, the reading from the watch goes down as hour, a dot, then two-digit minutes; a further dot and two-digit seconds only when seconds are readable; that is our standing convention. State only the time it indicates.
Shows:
2.21
